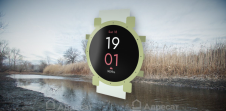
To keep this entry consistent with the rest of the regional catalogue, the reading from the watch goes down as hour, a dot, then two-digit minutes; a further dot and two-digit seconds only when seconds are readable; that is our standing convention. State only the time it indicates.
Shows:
19.01
